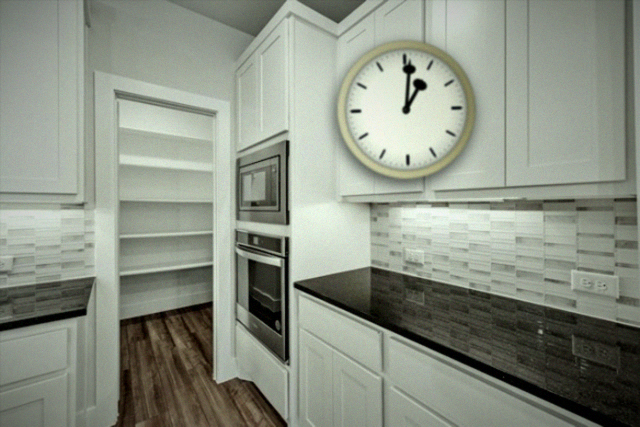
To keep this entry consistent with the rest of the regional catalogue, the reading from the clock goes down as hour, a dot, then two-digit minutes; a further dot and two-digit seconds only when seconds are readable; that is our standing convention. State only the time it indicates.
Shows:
1.01
